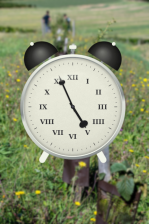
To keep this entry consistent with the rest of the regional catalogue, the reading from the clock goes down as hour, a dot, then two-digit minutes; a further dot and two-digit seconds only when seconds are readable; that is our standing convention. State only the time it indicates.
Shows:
4.56
